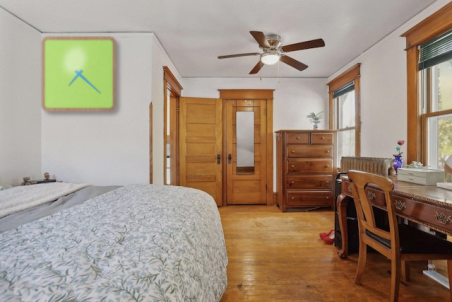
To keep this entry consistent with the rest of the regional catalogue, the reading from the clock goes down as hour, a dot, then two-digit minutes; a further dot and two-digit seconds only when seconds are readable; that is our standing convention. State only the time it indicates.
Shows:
7.22
